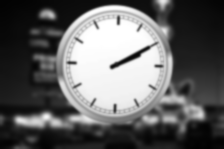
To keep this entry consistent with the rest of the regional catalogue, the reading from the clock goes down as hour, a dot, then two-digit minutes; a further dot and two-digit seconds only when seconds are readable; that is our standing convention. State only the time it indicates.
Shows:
2.10
